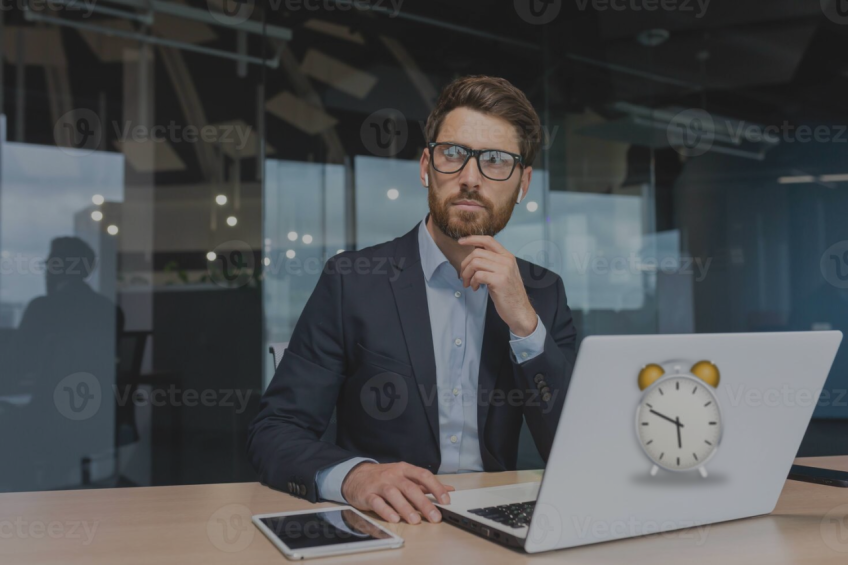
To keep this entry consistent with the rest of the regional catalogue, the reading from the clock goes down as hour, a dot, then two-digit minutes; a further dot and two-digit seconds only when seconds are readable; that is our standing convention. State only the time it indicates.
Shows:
5.49
